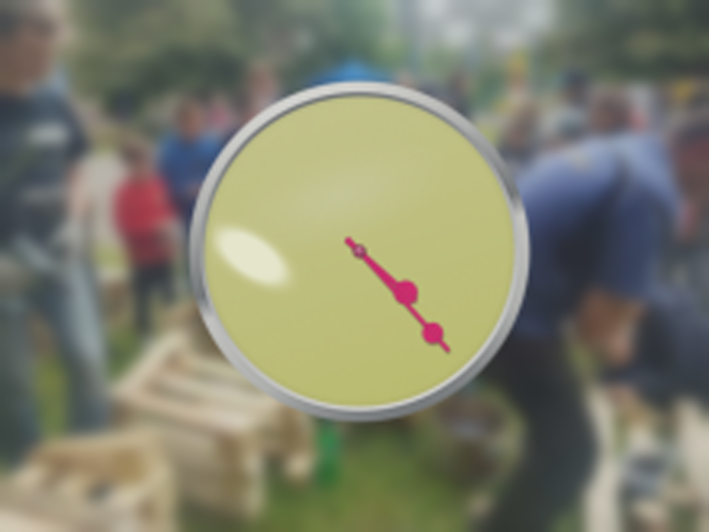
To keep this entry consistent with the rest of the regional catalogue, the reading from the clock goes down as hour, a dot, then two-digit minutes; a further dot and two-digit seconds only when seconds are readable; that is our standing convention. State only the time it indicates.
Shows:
4.23
